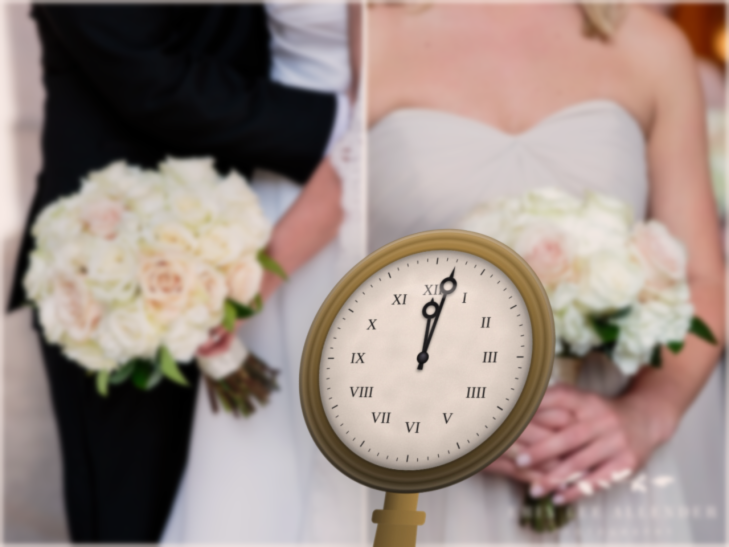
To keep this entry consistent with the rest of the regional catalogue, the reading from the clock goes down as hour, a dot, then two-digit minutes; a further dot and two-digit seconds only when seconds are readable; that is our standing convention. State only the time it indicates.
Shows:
12.02
